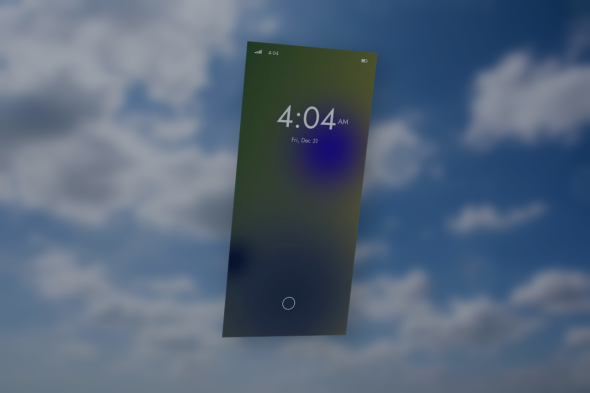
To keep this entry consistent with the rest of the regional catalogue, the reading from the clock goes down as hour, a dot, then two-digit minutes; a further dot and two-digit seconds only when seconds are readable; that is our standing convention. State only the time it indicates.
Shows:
4.04
